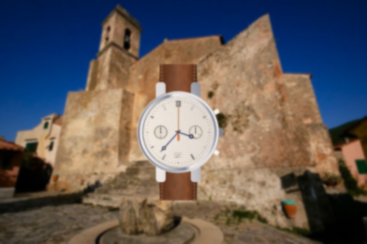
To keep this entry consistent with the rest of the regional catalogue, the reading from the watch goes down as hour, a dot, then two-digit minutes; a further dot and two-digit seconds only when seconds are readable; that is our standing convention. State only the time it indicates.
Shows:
3.37
